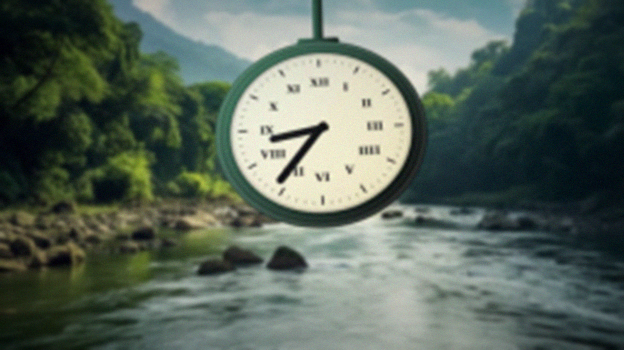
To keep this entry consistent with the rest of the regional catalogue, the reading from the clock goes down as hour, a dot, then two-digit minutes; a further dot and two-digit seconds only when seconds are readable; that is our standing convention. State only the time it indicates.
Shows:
8.36
